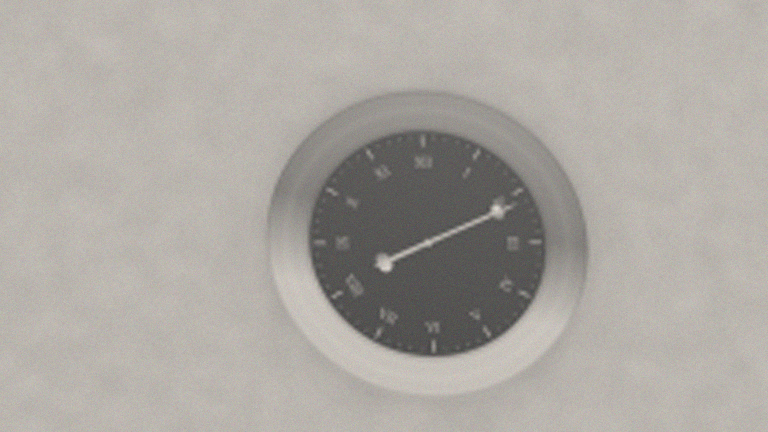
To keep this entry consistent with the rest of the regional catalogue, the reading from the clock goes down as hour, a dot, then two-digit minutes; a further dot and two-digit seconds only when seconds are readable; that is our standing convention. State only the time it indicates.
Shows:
8.11
